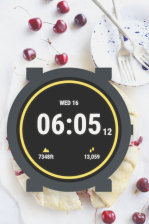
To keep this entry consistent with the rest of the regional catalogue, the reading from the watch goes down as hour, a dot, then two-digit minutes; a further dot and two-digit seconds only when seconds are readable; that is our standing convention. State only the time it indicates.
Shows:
6.05.12
